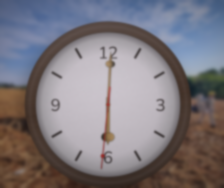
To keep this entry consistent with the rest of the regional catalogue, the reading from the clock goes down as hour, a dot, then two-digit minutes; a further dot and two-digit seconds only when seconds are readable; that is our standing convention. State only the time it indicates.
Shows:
6.00.31
